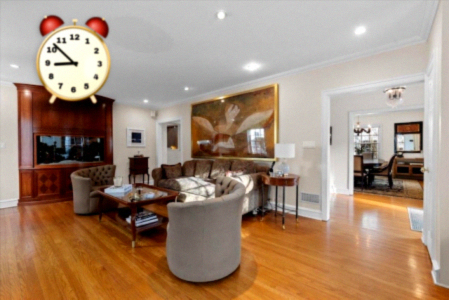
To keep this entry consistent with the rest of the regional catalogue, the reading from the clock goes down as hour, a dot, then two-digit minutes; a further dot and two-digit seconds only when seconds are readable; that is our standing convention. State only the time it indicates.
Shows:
8.52
